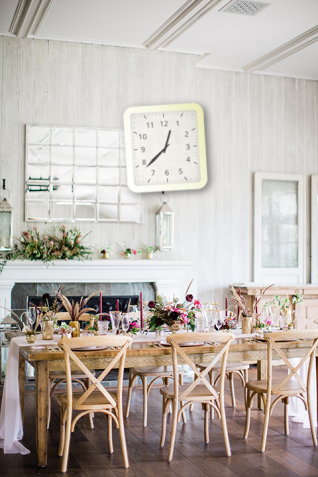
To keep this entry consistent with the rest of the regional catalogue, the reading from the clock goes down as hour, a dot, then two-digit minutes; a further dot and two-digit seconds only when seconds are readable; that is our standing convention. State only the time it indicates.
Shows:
12.38
